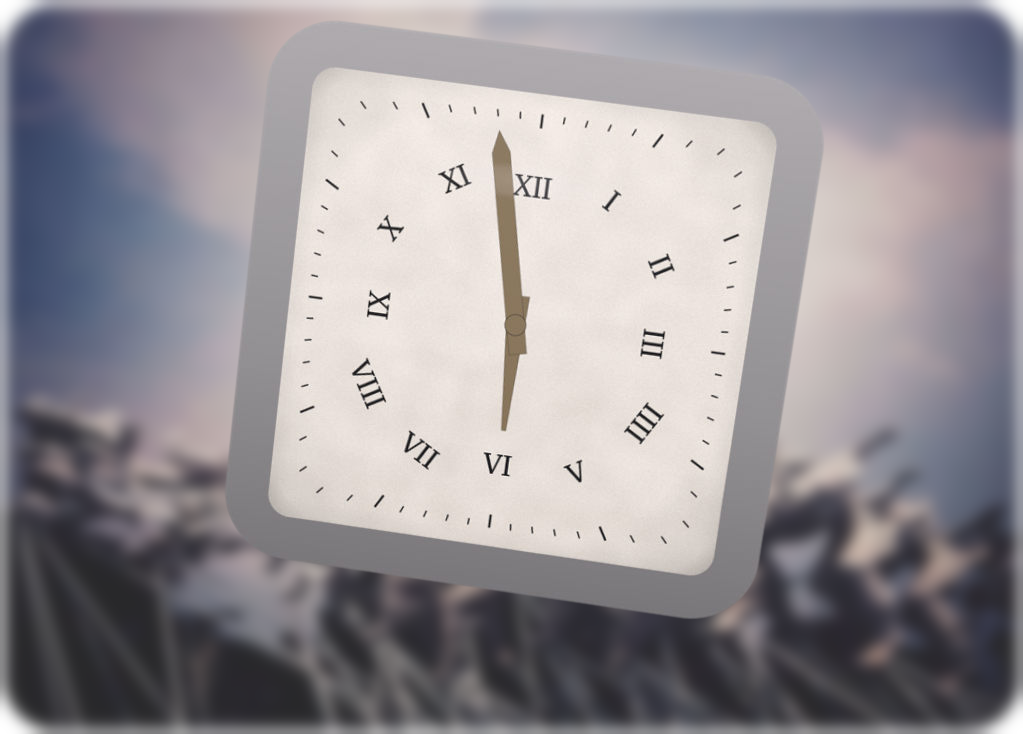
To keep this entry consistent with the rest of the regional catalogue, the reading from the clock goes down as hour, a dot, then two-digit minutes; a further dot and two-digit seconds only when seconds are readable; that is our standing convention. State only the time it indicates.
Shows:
5.58
